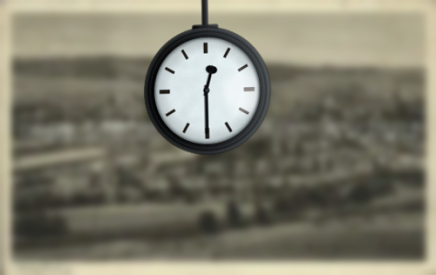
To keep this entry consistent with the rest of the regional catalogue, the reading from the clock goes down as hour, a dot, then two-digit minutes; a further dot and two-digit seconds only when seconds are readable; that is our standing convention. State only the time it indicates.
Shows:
12.30
